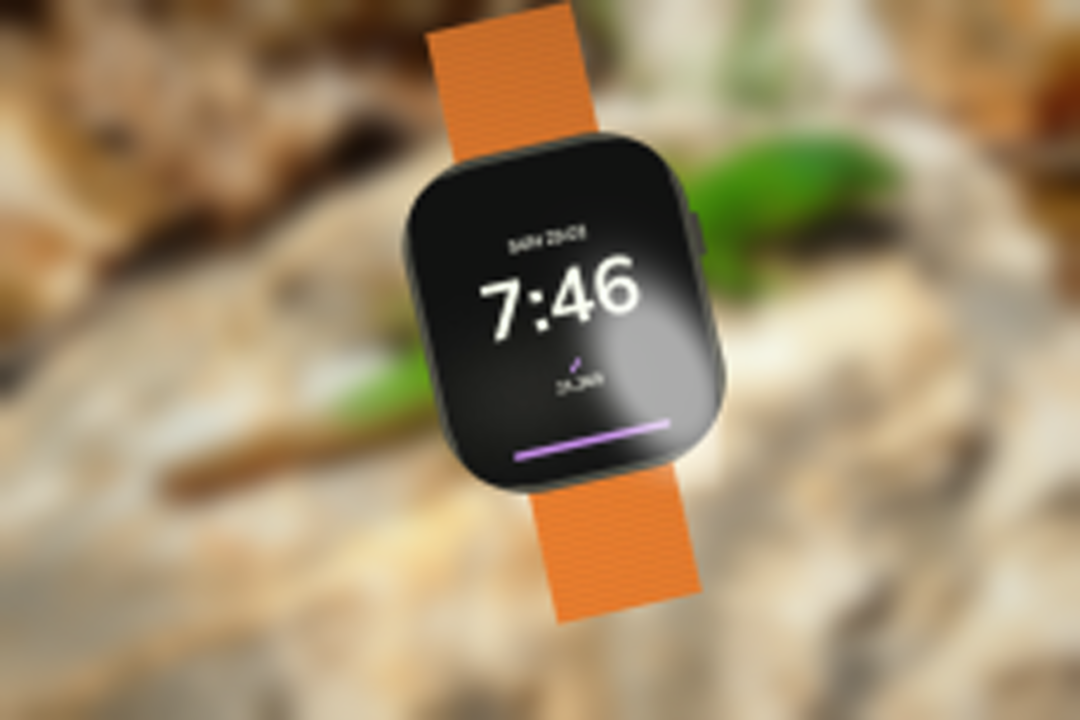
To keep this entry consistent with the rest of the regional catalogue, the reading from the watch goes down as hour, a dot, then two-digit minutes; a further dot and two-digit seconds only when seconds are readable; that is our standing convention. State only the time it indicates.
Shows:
7.46
